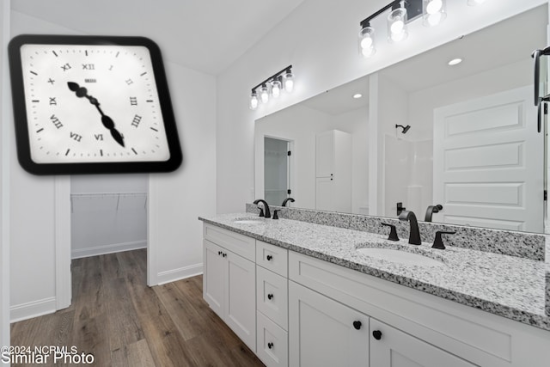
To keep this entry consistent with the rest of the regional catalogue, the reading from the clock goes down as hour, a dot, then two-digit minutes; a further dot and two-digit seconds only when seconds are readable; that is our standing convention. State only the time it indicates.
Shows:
10.26
